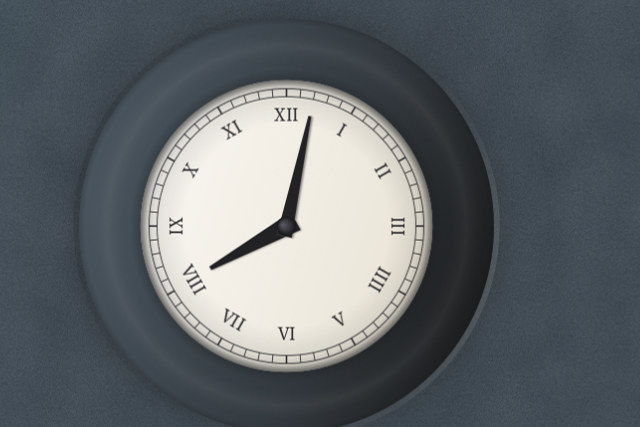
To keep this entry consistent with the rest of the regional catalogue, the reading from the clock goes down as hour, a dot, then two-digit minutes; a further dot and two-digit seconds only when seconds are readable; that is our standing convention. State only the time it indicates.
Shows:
8.02
